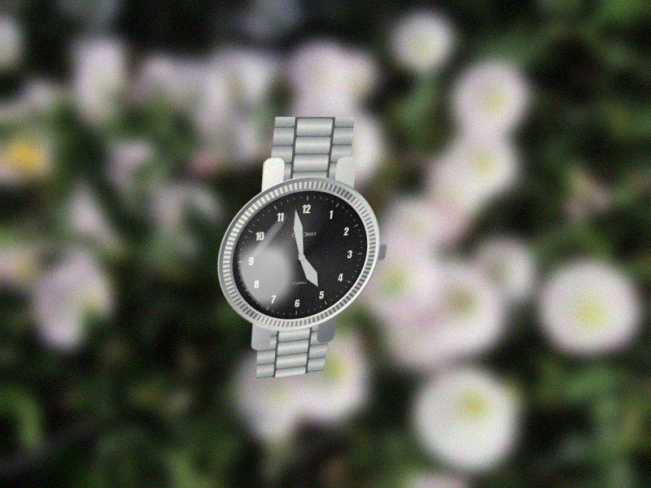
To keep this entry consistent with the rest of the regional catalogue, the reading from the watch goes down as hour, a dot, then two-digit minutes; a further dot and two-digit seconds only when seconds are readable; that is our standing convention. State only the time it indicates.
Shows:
4.58
